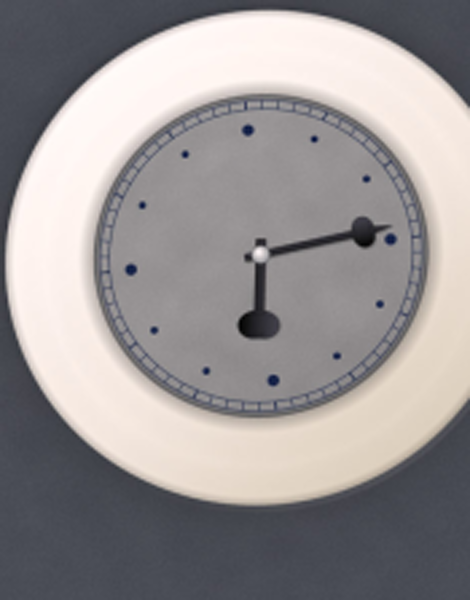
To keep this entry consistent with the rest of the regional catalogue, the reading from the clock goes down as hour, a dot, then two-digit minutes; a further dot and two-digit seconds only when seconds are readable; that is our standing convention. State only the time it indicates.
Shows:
6.14
